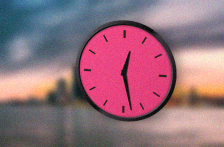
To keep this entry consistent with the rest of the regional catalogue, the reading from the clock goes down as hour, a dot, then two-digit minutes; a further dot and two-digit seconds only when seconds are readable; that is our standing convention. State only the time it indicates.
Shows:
12.28
